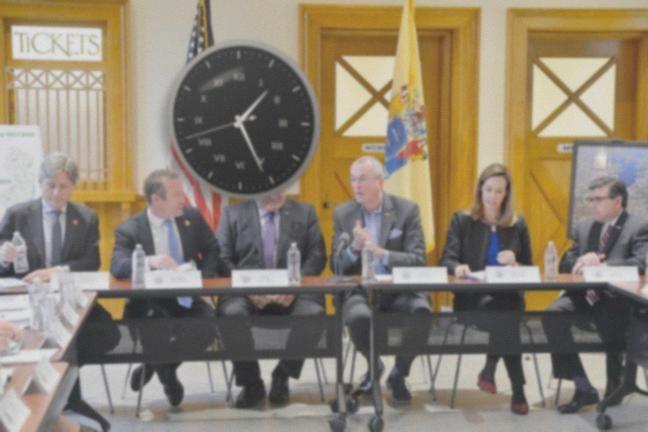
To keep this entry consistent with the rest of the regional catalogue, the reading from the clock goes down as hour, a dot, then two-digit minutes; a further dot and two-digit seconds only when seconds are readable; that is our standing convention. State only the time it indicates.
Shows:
1.25.42
